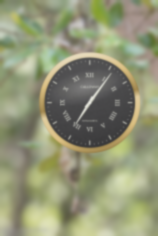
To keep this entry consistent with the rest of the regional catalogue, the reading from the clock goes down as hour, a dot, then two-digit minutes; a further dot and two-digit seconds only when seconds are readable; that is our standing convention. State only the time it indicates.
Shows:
7.06
